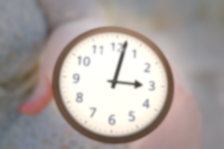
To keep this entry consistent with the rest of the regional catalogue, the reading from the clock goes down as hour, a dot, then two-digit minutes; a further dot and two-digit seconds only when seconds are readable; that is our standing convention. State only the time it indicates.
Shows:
3.02
